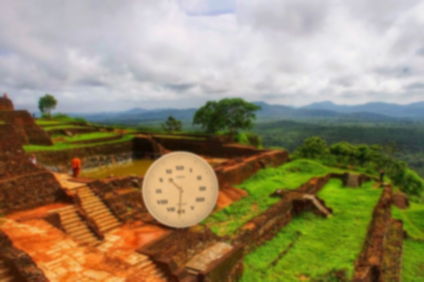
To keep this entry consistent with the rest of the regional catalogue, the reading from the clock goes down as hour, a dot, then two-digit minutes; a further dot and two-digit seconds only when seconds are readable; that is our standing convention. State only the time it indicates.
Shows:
10.31
